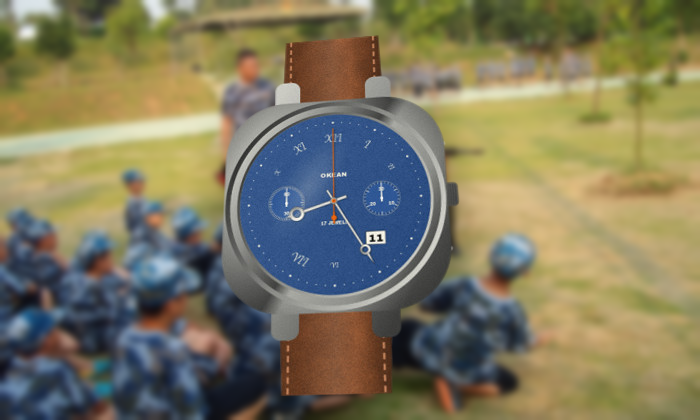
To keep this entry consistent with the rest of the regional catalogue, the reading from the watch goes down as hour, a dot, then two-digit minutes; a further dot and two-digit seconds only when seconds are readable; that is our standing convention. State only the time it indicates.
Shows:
8.25
